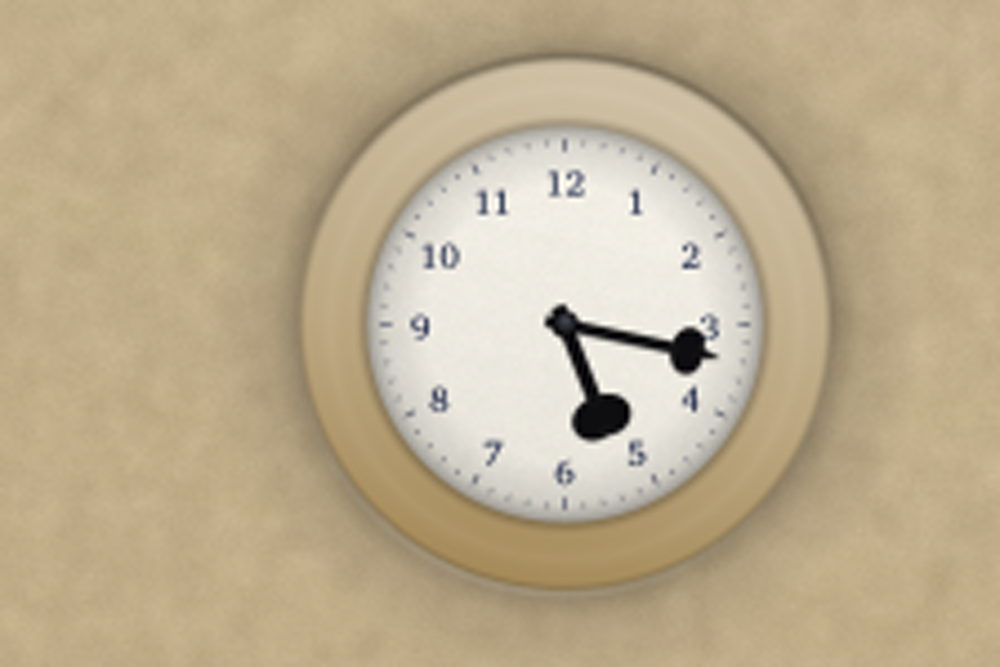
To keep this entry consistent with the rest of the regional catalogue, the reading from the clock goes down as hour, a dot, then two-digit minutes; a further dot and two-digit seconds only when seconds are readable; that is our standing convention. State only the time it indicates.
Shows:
5.17
